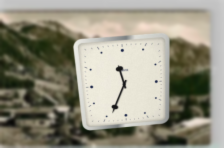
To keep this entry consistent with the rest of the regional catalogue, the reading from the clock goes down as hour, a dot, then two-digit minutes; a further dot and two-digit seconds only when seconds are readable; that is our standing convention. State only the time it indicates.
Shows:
11.34
